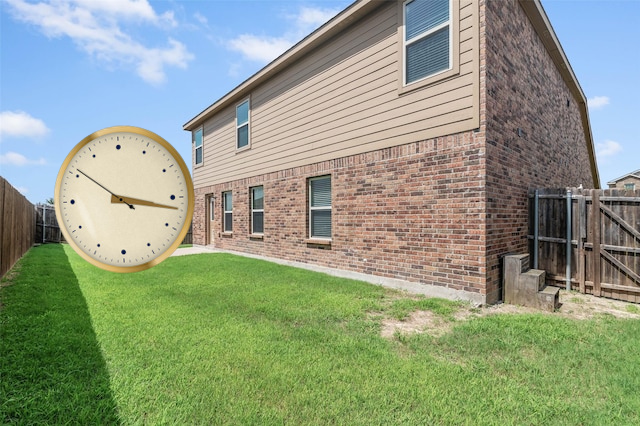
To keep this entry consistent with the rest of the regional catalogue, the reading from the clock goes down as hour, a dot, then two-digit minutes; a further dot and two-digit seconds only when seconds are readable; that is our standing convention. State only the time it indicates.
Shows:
3.16.51
